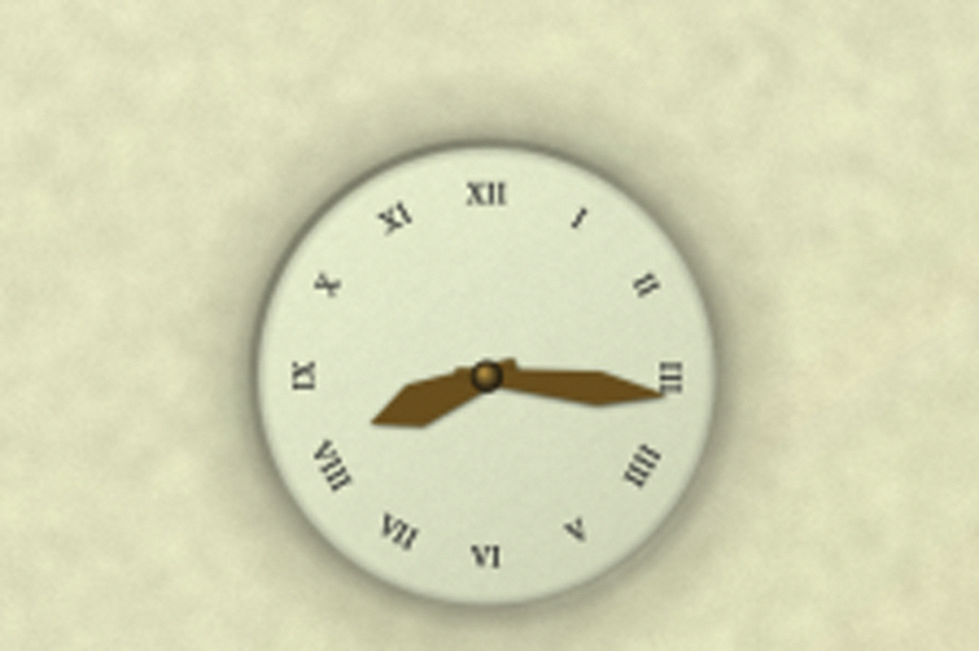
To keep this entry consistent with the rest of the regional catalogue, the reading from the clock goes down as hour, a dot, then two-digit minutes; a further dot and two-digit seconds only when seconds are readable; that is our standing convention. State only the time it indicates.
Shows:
8.16
